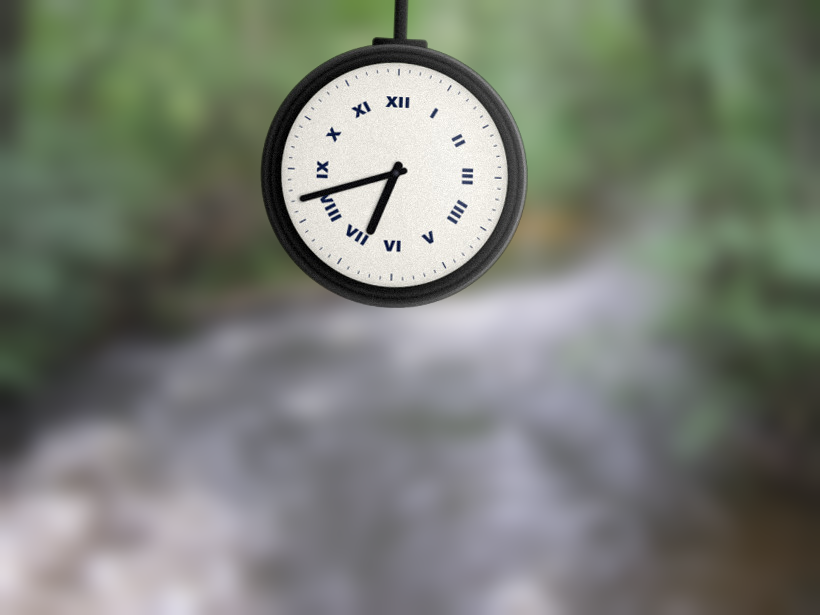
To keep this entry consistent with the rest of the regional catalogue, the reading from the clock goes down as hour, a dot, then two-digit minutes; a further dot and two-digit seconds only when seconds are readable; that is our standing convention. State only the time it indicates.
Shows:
6.42
